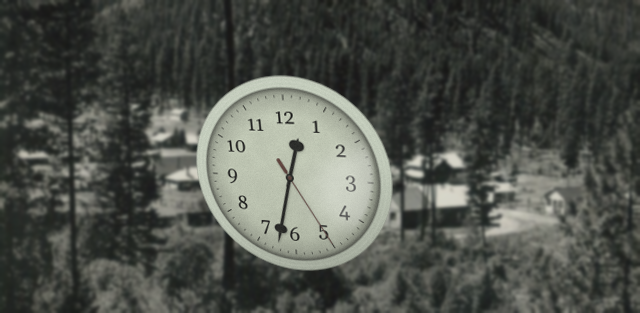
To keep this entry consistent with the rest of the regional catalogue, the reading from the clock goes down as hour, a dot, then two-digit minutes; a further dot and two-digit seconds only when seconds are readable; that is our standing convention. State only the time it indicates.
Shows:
12.32.25
